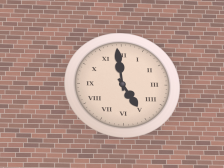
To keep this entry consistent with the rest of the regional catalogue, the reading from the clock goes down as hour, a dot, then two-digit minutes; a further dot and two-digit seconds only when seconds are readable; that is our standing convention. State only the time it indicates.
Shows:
4.59
